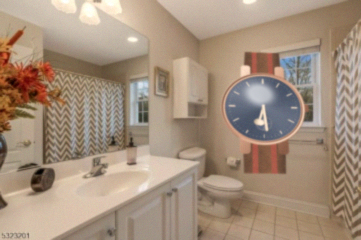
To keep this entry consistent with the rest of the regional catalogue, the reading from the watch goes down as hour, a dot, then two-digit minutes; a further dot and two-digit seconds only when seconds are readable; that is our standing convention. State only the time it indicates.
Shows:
6.29
